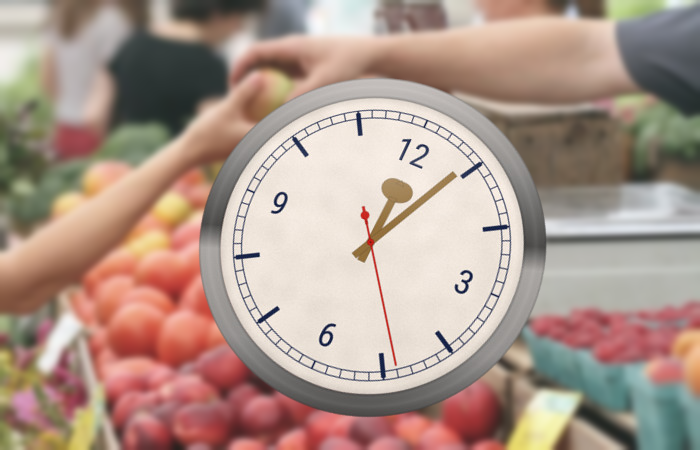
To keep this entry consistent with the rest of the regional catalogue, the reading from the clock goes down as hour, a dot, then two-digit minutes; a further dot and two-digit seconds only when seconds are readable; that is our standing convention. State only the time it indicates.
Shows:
12.04.24
